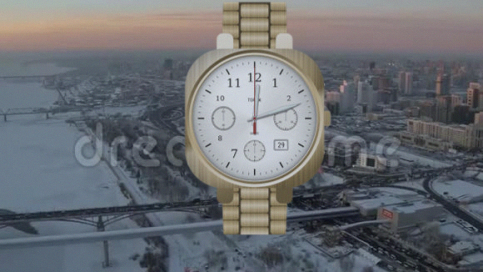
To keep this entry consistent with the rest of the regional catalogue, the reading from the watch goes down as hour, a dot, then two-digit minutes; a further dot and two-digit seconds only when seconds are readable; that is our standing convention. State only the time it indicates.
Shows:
12.12
